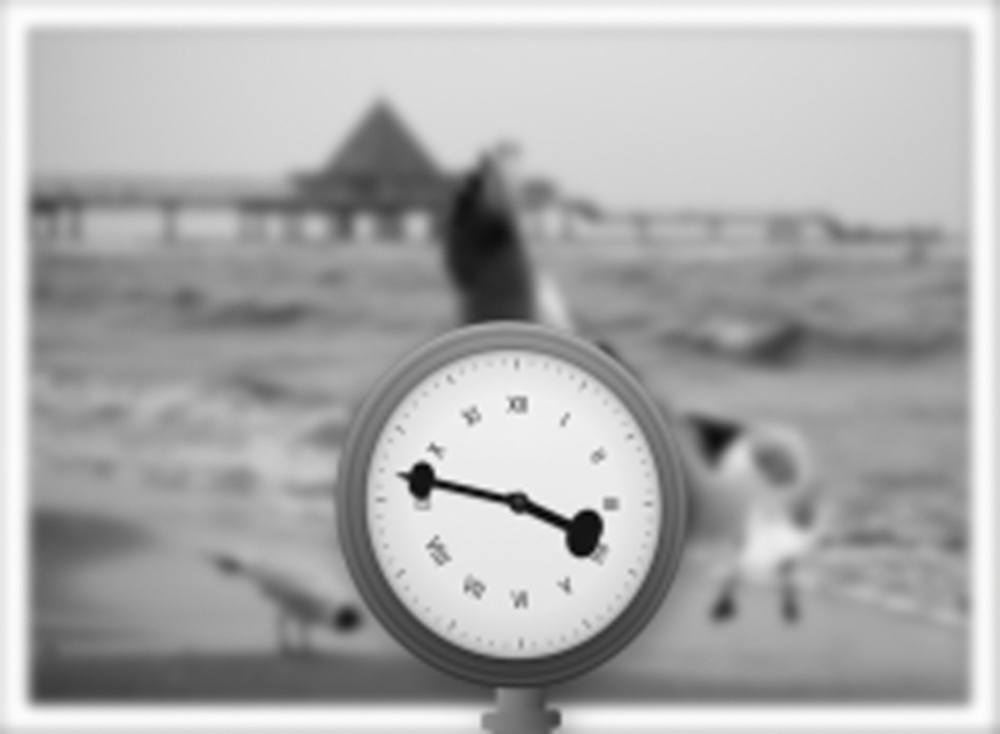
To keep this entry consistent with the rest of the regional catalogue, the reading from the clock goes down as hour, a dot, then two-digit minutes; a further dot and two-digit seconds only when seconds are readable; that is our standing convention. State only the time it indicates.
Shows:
3.47
